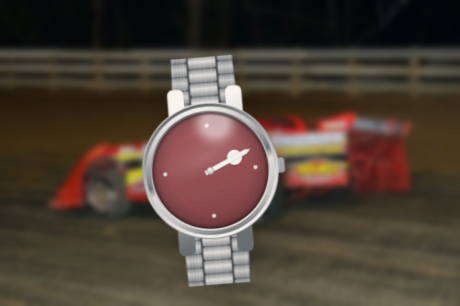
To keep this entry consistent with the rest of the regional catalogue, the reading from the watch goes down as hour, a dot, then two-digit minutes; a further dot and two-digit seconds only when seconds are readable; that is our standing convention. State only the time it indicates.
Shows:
2.11
